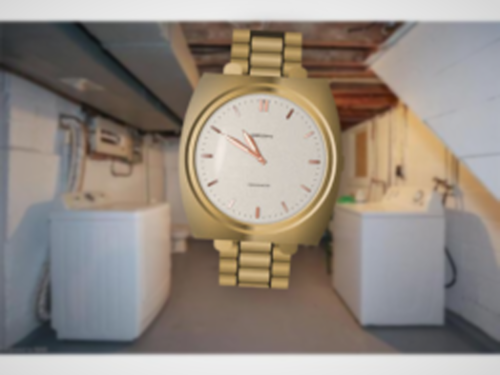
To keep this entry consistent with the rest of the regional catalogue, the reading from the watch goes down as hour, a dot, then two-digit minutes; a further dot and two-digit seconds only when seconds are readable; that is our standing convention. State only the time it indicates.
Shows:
10.50
